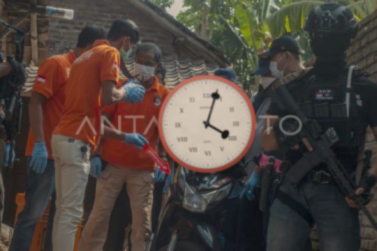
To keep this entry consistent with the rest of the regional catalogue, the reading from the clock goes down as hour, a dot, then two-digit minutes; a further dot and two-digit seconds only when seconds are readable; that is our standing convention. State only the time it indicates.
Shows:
4.03
